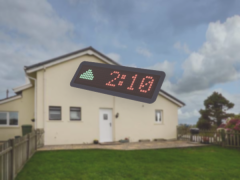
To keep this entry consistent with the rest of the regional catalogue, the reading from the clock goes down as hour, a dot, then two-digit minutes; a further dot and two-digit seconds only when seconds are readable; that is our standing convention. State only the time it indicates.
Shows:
2.10
